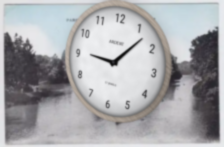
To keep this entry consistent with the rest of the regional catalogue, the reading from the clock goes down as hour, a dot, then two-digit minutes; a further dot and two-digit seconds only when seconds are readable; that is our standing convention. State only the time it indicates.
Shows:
9.07
